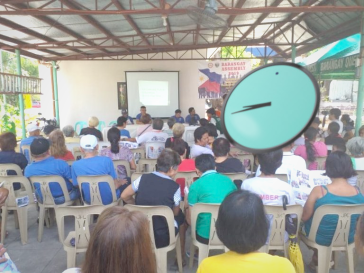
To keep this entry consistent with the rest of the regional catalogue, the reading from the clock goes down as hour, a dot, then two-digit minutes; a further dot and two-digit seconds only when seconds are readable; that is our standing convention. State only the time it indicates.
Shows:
8.42
